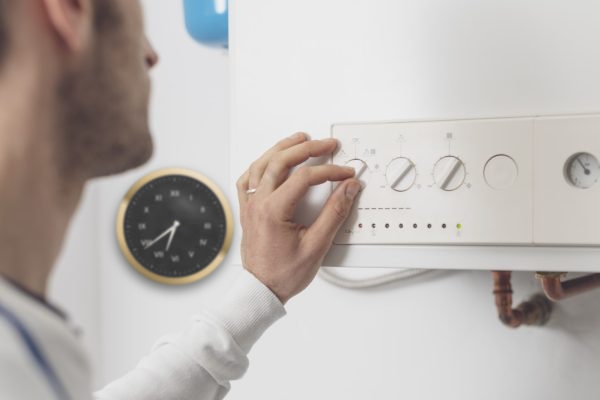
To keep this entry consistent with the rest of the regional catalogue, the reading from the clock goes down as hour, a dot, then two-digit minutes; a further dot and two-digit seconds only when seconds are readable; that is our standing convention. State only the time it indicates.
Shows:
6.39
